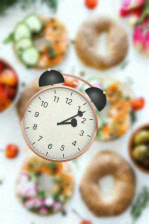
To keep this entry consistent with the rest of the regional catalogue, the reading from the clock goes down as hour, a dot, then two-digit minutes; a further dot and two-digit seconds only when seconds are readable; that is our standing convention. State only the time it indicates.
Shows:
2.07
